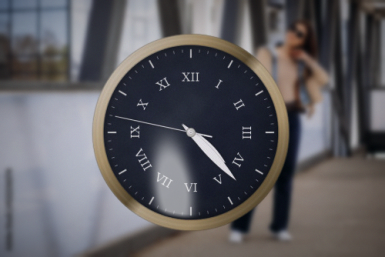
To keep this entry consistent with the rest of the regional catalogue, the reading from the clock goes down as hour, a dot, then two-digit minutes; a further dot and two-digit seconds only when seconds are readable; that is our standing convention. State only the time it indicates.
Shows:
4.22.47
